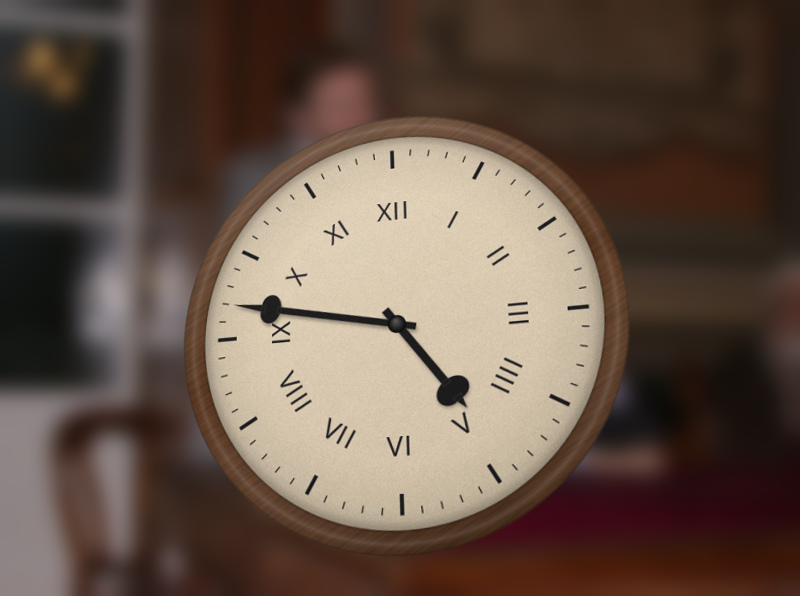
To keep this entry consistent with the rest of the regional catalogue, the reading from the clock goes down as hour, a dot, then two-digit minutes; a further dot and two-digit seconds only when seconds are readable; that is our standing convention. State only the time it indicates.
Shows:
4.47
